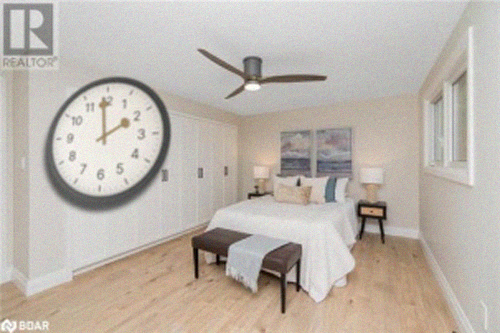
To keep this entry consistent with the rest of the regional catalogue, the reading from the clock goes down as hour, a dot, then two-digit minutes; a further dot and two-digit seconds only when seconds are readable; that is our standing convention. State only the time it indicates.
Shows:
1.59
